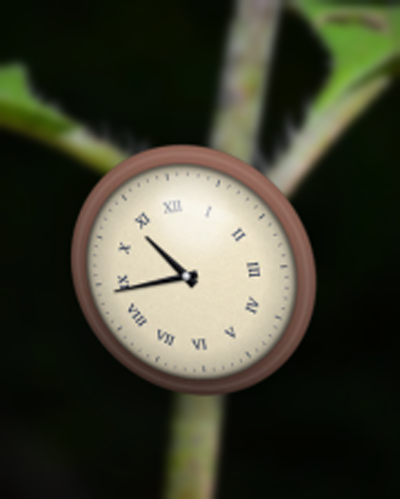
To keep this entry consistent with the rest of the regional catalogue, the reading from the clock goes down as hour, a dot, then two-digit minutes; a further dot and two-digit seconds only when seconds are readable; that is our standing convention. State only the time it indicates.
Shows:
10.44
